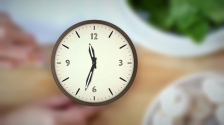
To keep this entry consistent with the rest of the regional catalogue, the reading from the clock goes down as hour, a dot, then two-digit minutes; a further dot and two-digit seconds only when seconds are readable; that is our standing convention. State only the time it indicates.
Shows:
11.33
